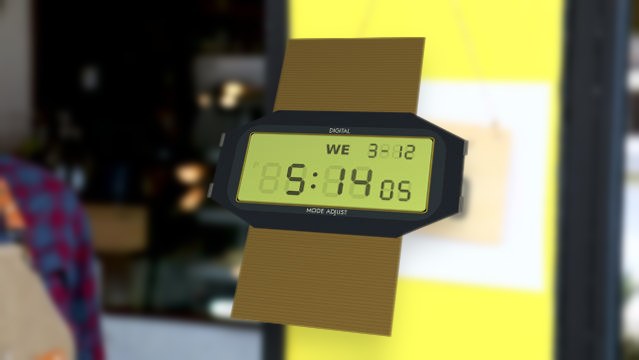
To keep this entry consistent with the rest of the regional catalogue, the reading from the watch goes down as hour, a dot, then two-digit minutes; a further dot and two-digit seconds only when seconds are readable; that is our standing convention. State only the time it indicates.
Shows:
5.14.05
